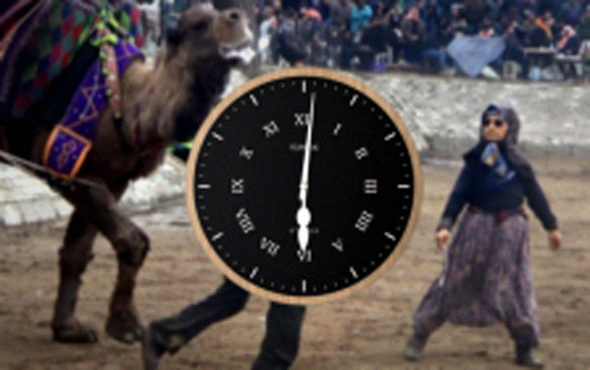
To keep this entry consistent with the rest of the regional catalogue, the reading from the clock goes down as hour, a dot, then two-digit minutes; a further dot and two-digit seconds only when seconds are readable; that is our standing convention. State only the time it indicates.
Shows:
6.01
